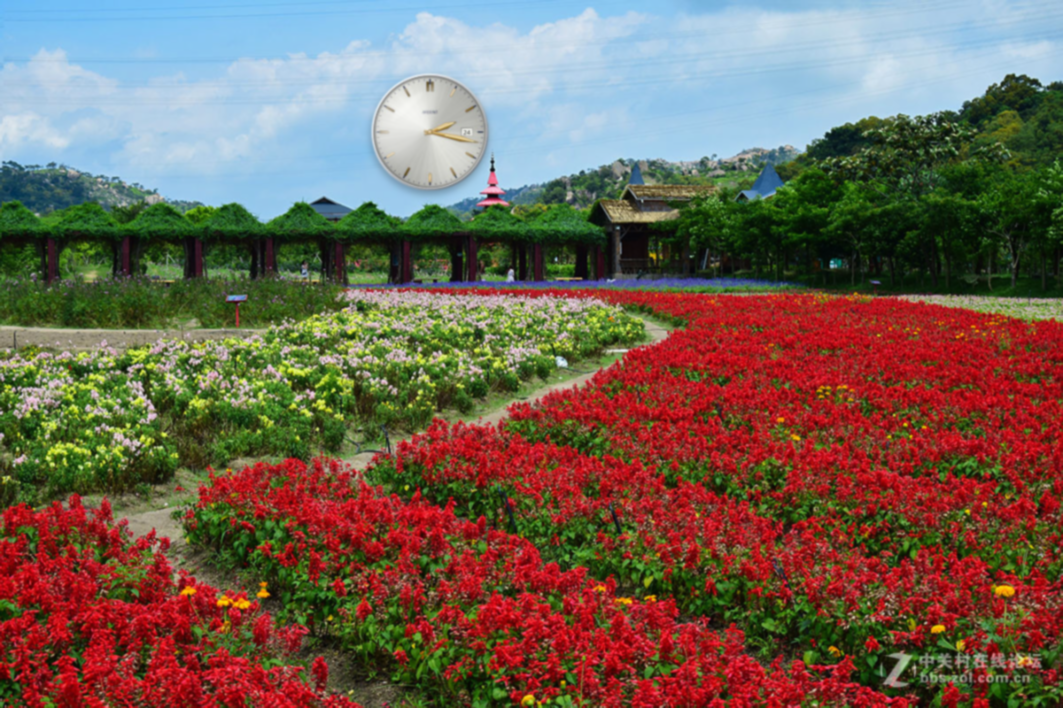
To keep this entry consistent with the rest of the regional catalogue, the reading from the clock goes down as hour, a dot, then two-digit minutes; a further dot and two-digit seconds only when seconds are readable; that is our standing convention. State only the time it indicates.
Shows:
2.17
